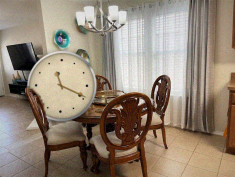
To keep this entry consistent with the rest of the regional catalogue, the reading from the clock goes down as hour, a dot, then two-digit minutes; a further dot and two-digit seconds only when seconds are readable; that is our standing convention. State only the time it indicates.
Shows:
11.19
